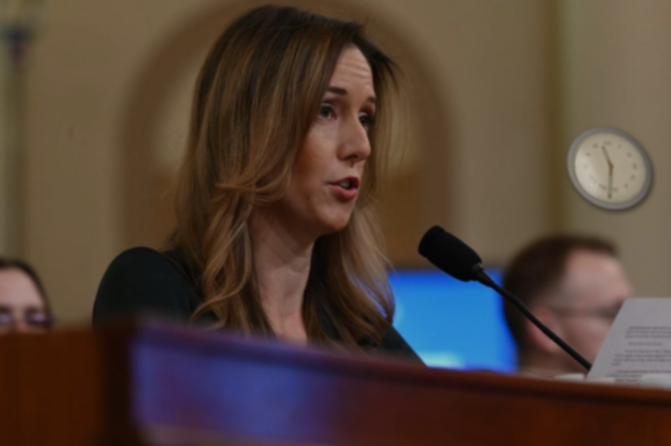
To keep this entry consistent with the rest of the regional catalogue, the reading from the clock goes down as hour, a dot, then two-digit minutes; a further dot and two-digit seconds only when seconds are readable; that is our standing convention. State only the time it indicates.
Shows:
11.32
